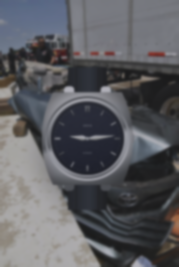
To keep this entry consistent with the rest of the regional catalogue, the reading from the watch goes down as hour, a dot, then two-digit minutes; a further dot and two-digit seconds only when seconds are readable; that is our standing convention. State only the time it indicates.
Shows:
9.14
